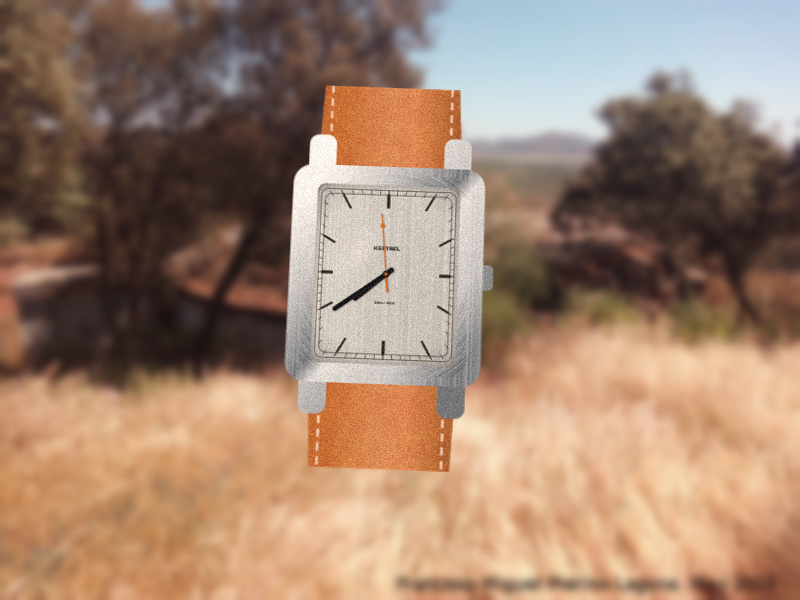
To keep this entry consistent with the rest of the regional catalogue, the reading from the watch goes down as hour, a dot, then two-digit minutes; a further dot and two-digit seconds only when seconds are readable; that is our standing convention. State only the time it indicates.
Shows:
7.38.59
